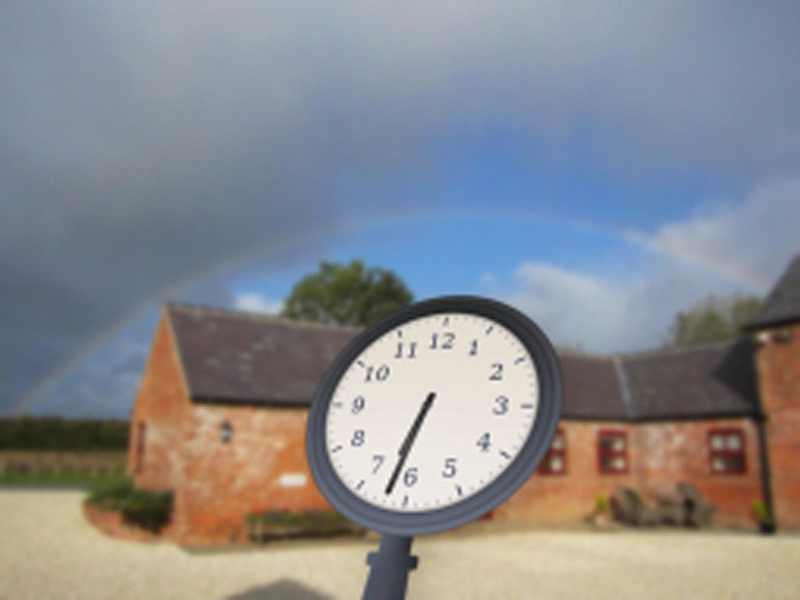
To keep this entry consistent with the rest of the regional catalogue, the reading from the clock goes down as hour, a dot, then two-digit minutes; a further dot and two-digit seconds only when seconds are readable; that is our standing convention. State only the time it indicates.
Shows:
6.32
